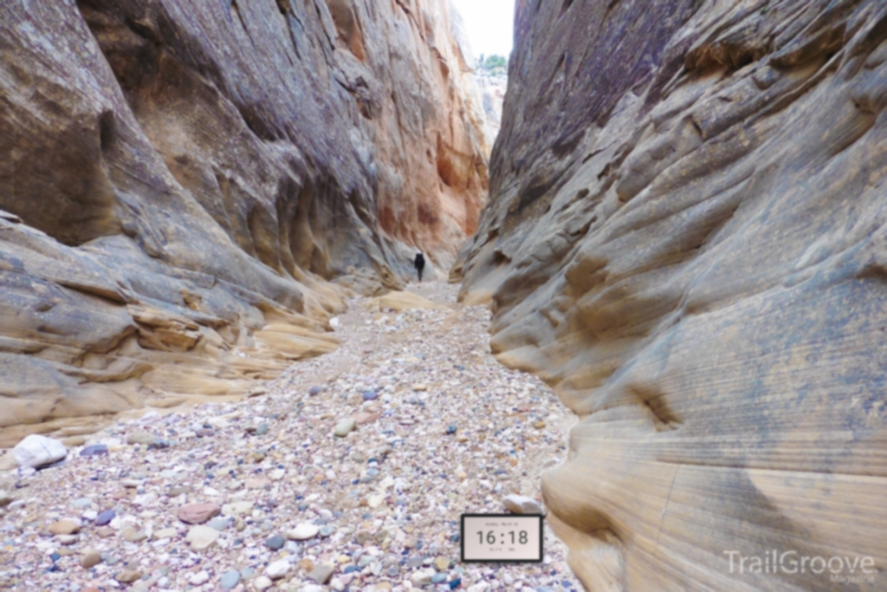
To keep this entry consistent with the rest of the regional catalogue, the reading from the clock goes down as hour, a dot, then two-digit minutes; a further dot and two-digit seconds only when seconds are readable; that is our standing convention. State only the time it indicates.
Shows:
16.18
